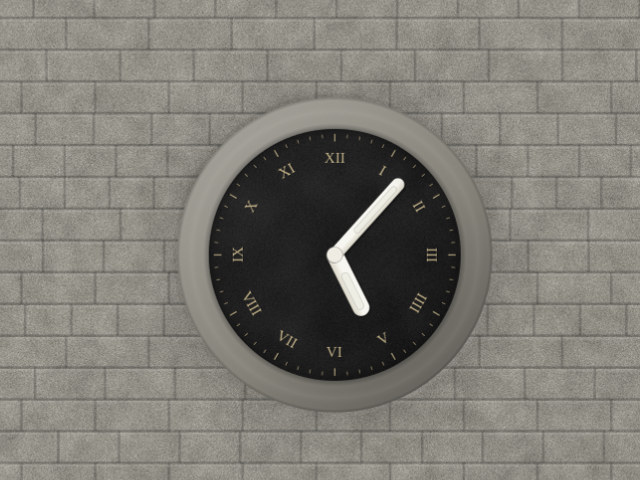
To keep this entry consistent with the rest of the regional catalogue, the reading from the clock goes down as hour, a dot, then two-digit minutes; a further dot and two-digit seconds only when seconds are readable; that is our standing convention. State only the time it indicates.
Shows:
5.07
